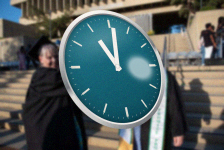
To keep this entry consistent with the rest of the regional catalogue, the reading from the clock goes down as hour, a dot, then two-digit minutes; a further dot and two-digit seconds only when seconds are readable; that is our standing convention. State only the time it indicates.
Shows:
11.01
